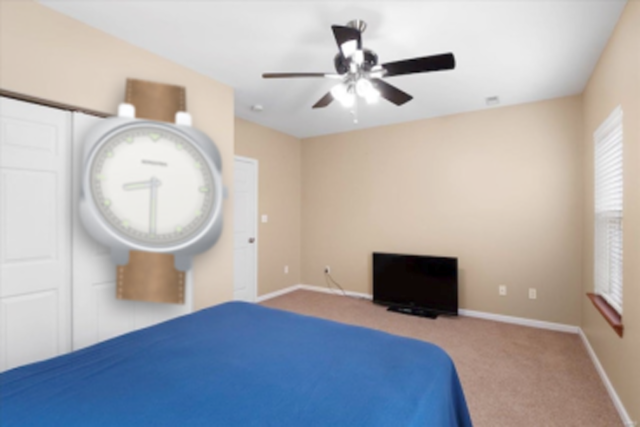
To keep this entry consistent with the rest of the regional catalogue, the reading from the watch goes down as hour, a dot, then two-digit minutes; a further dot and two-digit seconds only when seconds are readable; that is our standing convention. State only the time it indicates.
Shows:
8.30
